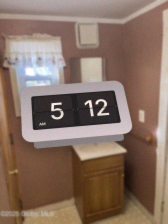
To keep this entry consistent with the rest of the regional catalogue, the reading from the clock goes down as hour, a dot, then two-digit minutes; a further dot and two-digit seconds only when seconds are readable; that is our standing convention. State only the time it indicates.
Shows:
5.12
